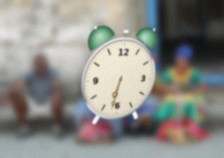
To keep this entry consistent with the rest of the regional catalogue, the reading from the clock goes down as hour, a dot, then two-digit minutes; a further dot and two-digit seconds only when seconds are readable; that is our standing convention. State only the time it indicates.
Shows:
6.32
